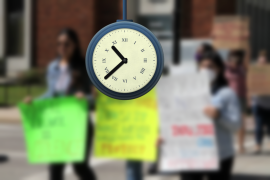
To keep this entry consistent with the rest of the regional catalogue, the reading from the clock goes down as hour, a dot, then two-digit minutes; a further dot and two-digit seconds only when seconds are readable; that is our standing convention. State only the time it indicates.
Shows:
10.38
